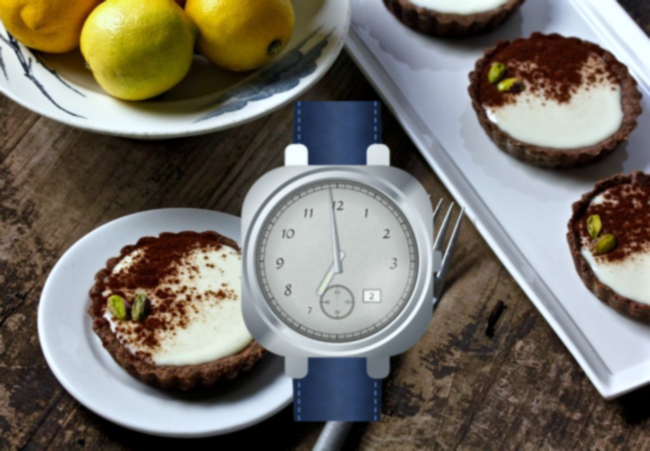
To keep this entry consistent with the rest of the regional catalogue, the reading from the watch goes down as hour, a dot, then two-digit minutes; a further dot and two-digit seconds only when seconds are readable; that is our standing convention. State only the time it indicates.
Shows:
6.59
